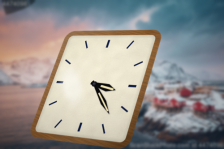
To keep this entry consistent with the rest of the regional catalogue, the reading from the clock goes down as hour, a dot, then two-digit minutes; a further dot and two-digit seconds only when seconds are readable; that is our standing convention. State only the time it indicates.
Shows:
3.23
